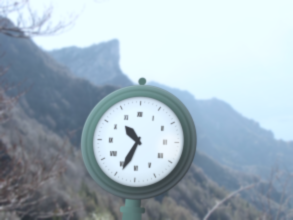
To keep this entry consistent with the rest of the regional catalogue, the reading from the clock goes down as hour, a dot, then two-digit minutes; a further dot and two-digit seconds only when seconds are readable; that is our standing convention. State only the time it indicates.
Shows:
10.34
